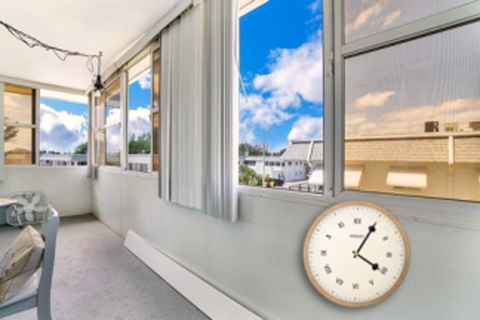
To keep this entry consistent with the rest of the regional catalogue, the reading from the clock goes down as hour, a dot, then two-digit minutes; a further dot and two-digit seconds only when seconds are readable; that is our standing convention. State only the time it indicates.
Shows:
4.05
